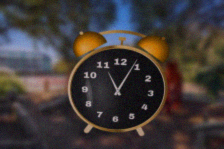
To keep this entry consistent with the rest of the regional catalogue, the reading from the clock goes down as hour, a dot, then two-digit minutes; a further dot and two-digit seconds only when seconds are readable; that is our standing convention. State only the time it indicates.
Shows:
11.04
